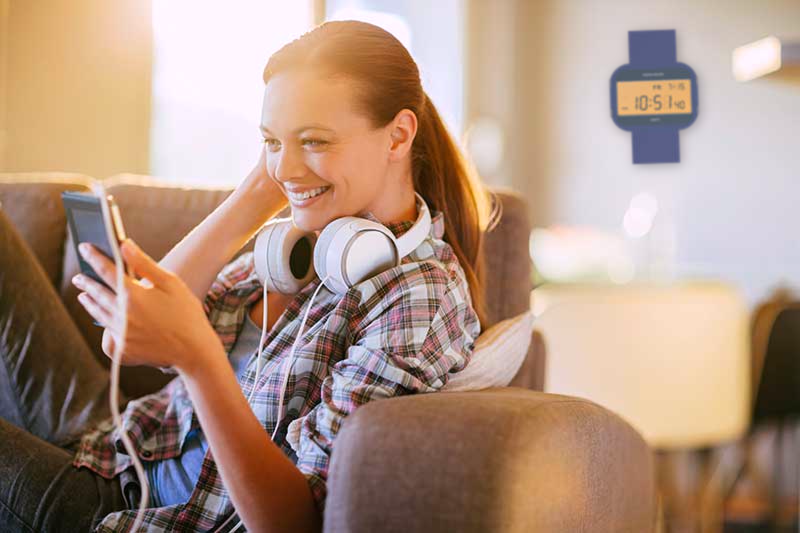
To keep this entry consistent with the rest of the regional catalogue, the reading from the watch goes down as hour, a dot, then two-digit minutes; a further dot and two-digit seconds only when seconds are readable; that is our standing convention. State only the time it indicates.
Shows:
10.51
